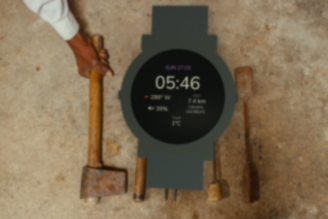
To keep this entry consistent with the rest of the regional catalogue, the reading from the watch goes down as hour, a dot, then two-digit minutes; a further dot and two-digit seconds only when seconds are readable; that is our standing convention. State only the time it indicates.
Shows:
5.46
